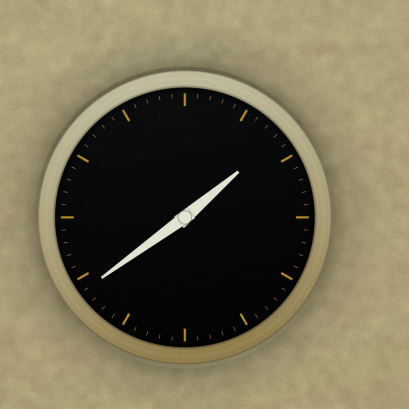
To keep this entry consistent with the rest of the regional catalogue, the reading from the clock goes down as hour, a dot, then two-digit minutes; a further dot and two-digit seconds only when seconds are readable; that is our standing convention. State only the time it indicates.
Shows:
1.39
